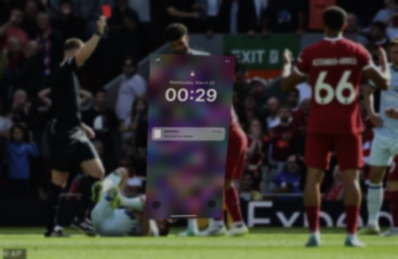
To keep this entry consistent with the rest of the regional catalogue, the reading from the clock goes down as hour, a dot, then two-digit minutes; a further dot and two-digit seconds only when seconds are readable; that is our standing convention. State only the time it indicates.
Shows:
0.29
